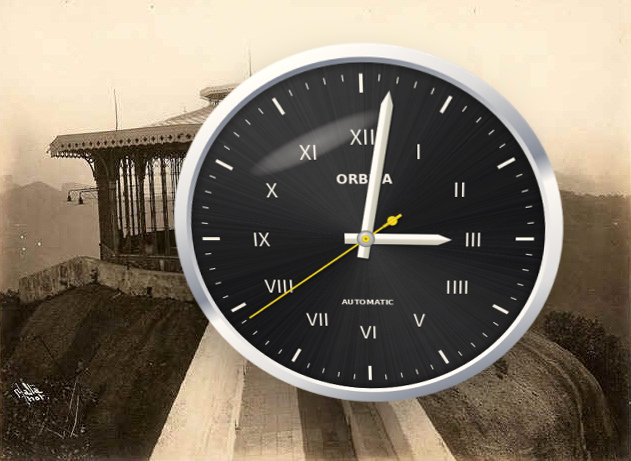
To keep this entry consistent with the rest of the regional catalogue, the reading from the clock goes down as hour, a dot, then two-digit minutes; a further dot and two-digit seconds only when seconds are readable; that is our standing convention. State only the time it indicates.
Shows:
3.01.39
